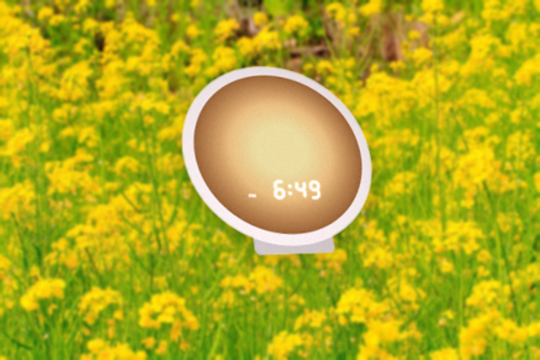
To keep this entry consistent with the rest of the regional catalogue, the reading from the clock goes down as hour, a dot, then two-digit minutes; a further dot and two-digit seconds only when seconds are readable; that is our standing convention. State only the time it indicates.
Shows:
6.49
